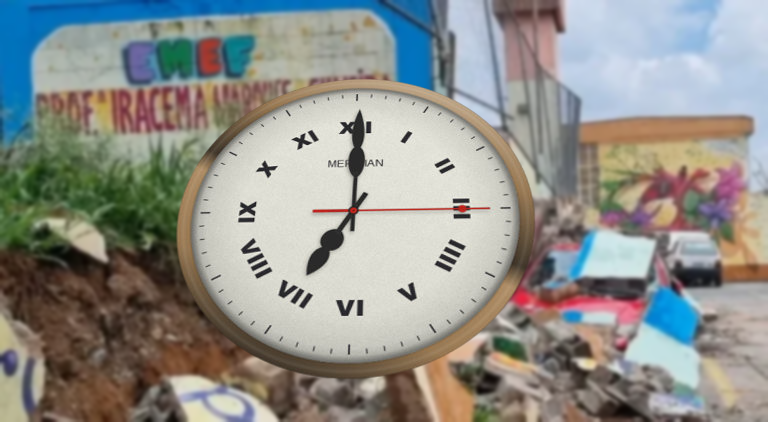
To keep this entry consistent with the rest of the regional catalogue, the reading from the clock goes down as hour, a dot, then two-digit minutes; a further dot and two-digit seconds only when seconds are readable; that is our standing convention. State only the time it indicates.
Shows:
7.00.15
